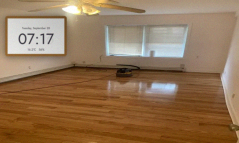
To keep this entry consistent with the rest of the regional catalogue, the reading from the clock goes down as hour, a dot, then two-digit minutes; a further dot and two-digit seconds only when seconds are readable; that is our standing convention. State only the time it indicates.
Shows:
7.17
